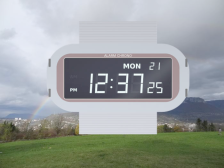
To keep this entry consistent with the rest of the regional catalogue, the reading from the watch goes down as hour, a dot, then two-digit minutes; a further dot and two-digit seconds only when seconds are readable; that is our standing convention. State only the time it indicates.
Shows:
12.37.25
